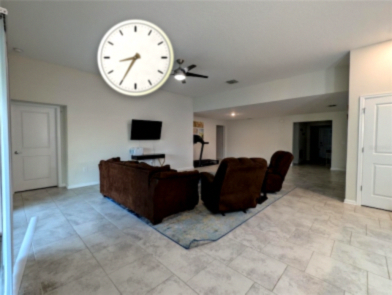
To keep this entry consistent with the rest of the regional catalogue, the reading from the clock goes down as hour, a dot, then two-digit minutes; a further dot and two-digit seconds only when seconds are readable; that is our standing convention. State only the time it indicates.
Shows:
8.35
